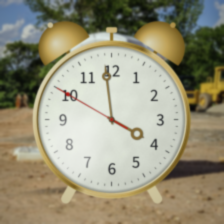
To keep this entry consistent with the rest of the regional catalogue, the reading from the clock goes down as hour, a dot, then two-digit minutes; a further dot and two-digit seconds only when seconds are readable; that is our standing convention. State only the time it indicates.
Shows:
3.58.50
